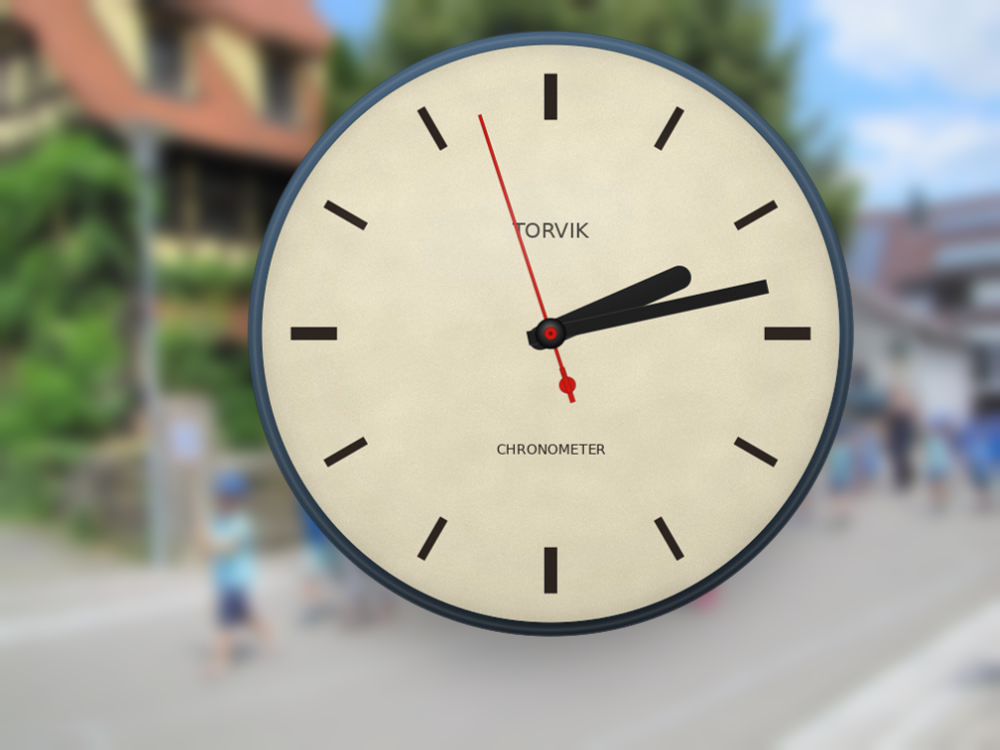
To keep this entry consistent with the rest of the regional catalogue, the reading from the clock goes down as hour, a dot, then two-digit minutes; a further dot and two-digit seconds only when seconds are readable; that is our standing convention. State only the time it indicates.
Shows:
2.12.57
